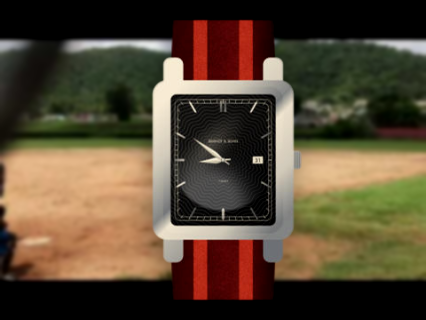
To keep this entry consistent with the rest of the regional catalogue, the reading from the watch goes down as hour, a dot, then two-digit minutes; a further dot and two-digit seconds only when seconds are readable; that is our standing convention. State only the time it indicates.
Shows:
8.51
